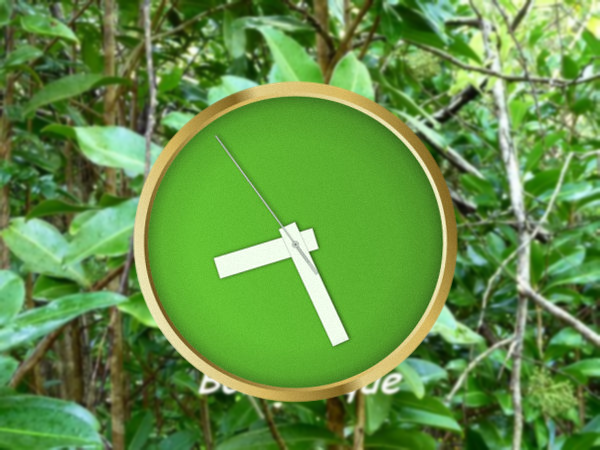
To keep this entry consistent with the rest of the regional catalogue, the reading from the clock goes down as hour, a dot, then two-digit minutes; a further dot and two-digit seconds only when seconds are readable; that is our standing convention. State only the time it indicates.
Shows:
8.25.54
